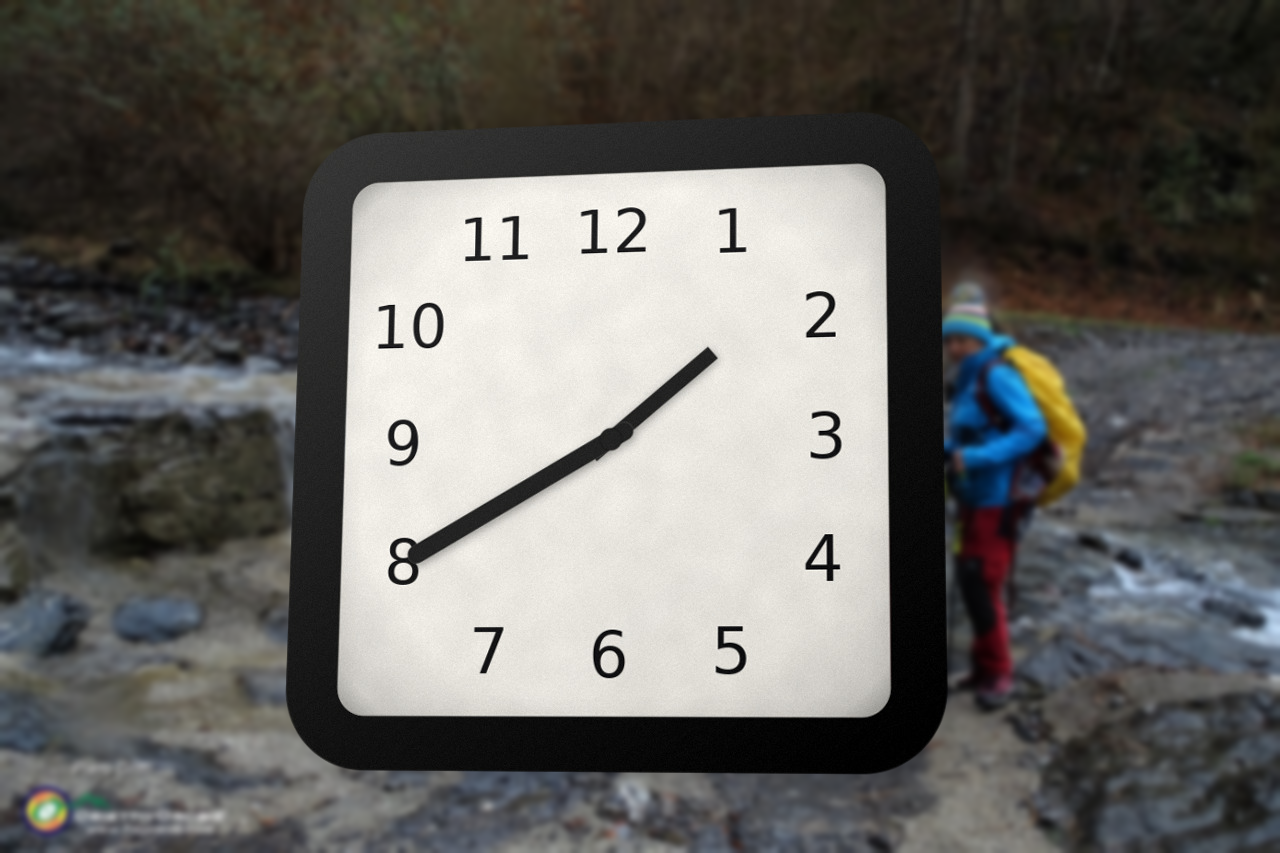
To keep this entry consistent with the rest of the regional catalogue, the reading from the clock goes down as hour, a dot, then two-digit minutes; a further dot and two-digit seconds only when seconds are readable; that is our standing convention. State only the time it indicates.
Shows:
1.40
